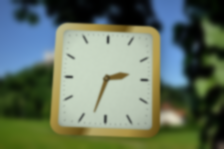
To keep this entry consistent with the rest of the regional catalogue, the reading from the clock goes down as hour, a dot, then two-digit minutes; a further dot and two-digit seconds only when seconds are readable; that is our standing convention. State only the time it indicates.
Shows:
2.33
